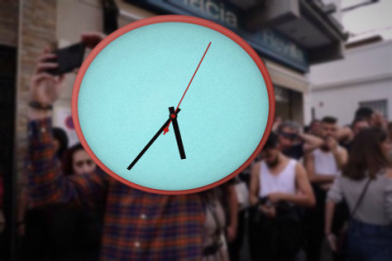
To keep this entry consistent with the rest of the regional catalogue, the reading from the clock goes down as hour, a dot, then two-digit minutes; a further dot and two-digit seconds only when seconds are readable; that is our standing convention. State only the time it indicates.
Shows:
5.36.04
